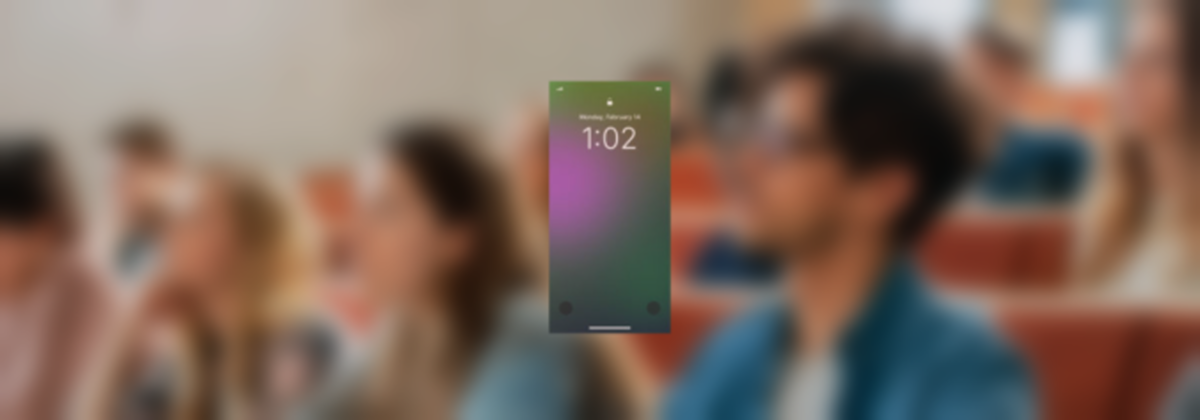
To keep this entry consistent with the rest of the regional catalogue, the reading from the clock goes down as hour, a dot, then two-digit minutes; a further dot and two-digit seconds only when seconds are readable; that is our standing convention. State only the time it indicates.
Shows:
1.02
